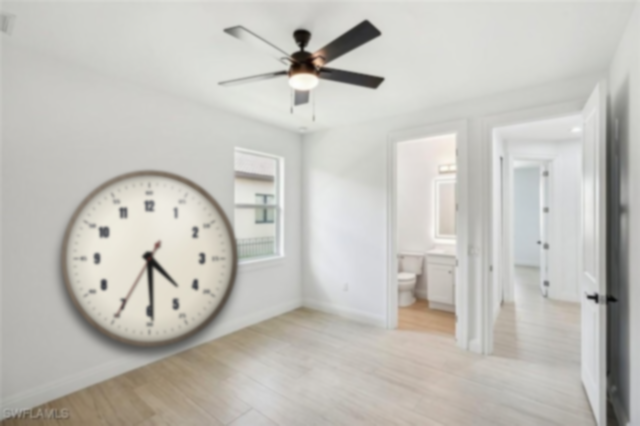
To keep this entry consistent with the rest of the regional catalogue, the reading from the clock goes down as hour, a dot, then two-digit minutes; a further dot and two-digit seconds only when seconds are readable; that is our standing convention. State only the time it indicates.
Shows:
4.29.35
